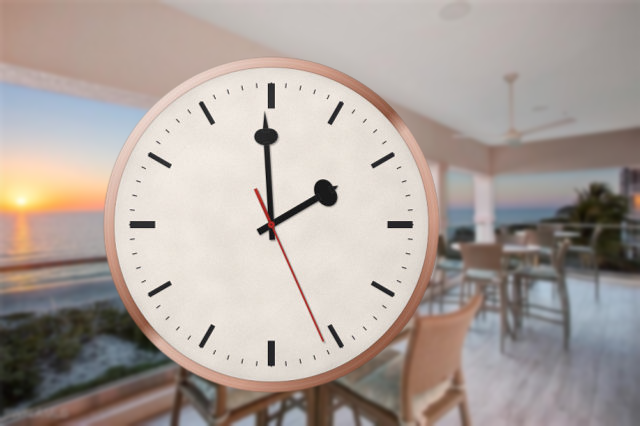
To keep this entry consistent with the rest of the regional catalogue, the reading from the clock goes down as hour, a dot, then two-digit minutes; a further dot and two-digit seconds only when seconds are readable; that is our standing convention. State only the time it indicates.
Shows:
1.59.26
